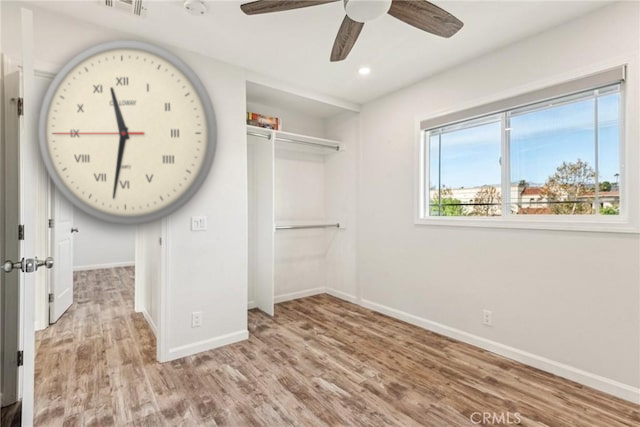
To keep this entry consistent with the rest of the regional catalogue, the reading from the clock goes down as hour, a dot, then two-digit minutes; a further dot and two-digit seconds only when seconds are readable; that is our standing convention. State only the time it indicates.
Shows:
11.31.45
